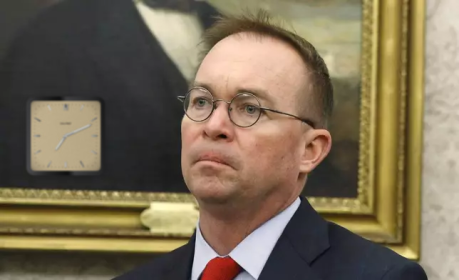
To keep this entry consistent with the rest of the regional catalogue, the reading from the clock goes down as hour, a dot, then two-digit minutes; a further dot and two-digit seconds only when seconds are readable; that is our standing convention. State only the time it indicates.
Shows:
7.11
